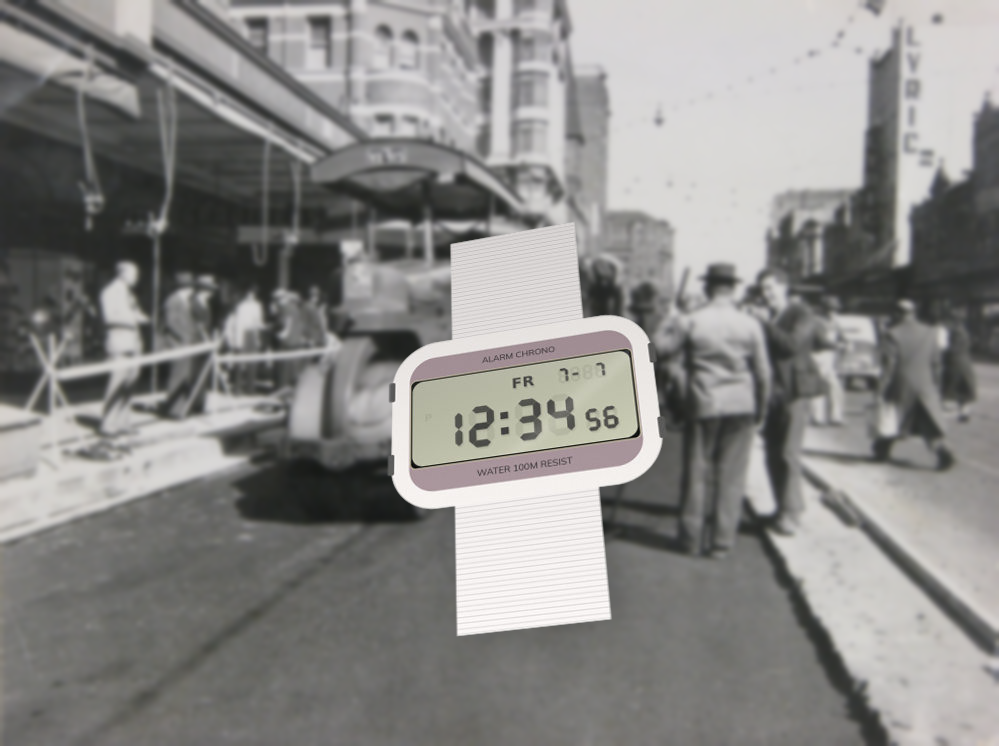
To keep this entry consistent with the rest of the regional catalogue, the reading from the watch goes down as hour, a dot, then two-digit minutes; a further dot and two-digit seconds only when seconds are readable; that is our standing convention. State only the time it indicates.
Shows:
12.34.56
